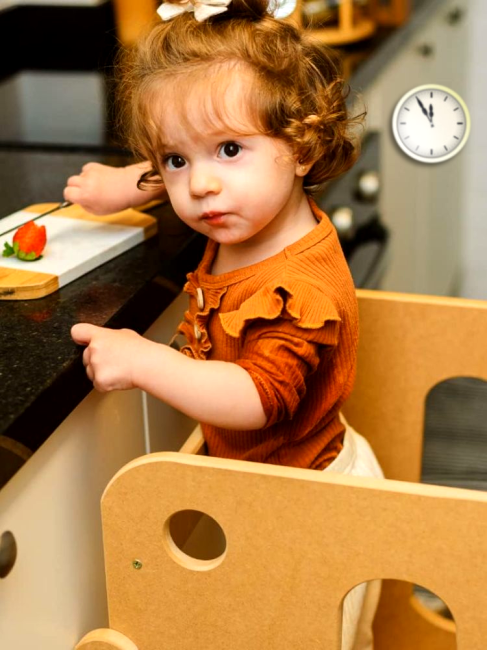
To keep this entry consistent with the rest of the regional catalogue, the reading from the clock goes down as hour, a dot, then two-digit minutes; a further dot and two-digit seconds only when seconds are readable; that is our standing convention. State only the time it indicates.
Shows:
11.55
